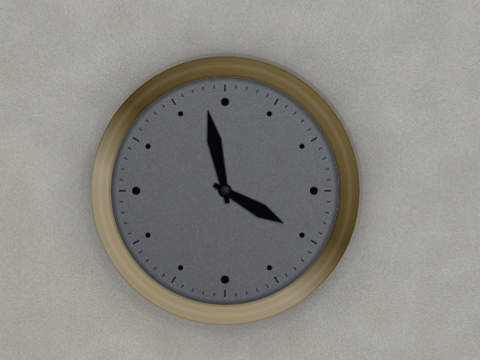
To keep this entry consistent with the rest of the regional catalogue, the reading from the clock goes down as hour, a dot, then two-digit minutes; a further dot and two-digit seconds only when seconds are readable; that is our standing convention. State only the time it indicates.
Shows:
3.58
